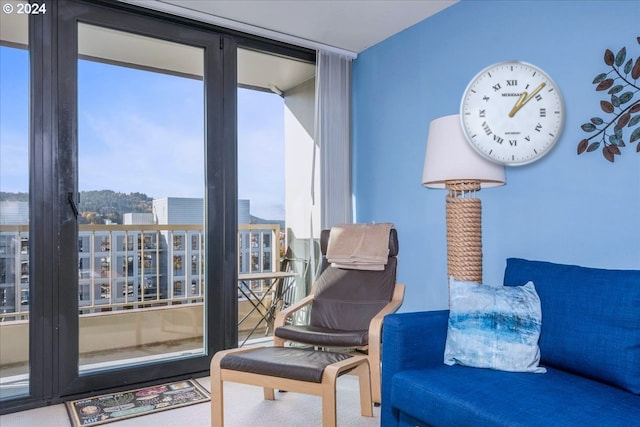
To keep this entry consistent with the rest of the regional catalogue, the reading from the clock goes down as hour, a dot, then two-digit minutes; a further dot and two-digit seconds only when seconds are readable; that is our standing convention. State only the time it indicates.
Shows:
1.08
